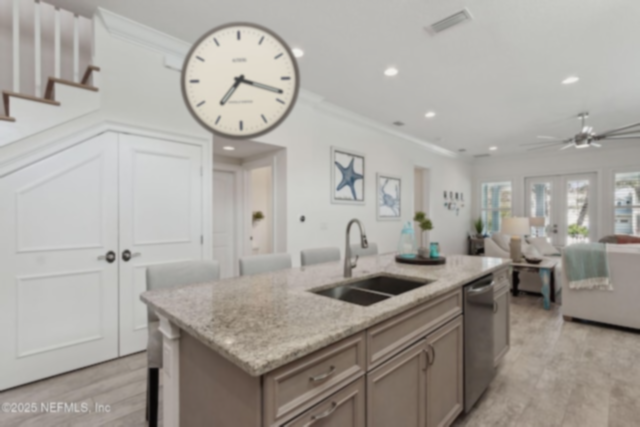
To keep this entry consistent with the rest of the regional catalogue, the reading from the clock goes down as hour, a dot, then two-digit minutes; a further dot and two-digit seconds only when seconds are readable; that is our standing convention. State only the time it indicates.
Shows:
7.18
